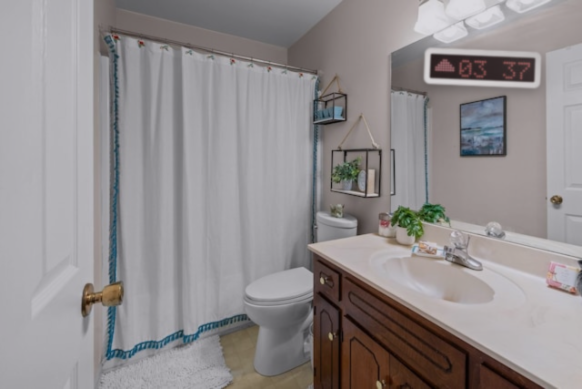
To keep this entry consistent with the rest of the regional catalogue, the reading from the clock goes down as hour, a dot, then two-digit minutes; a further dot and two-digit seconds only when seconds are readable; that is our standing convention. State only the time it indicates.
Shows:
3.37
